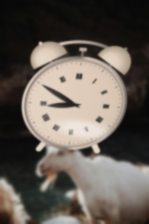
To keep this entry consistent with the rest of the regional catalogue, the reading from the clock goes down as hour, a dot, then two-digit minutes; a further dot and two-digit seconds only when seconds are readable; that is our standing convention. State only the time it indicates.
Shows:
8.50
